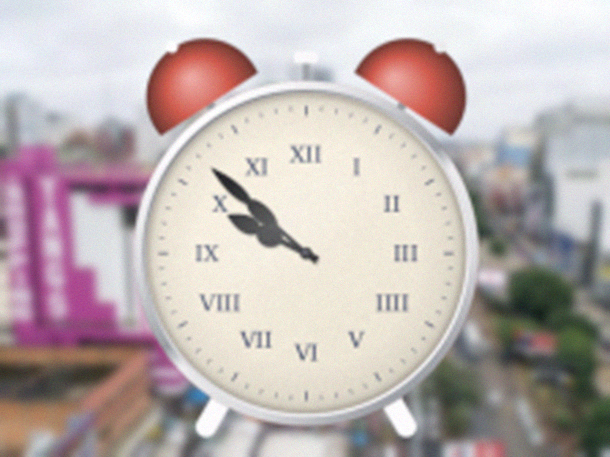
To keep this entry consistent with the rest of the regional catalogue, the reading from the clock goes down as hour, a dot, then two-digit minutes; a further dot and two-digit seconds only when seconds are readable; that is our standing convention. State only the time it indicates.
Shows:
9.52
